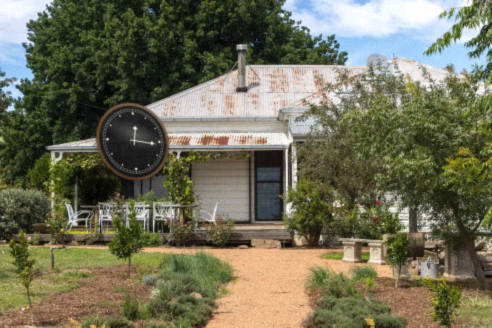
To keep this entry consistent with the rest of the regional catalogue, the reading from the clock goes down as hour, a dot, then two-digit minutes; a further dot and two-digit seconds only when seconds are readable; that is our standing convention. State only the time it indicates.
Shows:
12.16
